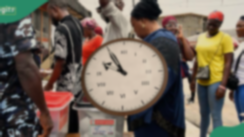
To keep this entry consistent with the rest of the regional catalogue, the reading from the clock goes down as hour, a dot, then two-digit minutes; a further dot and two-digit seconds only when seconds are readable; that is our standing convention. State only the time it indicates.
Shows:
9.55
